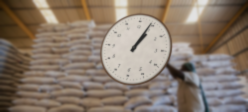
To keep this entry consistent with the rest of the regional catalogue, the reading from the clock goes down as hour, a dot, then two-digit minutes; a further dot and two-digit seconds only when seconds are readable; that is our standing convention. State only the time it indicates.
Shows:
1.04
